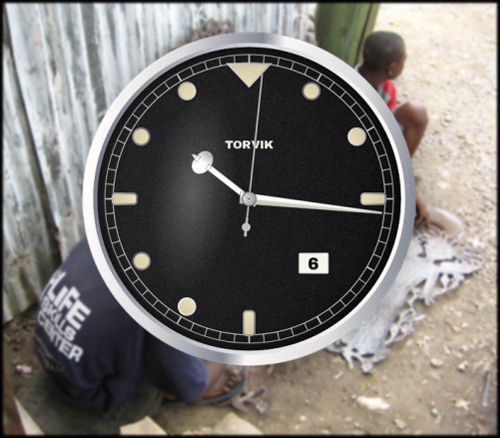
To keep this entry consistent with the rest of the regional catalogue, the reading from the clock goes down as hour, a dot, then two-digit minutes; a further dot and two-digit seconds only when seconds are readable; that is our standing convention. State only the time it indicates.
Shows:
10.16.01
